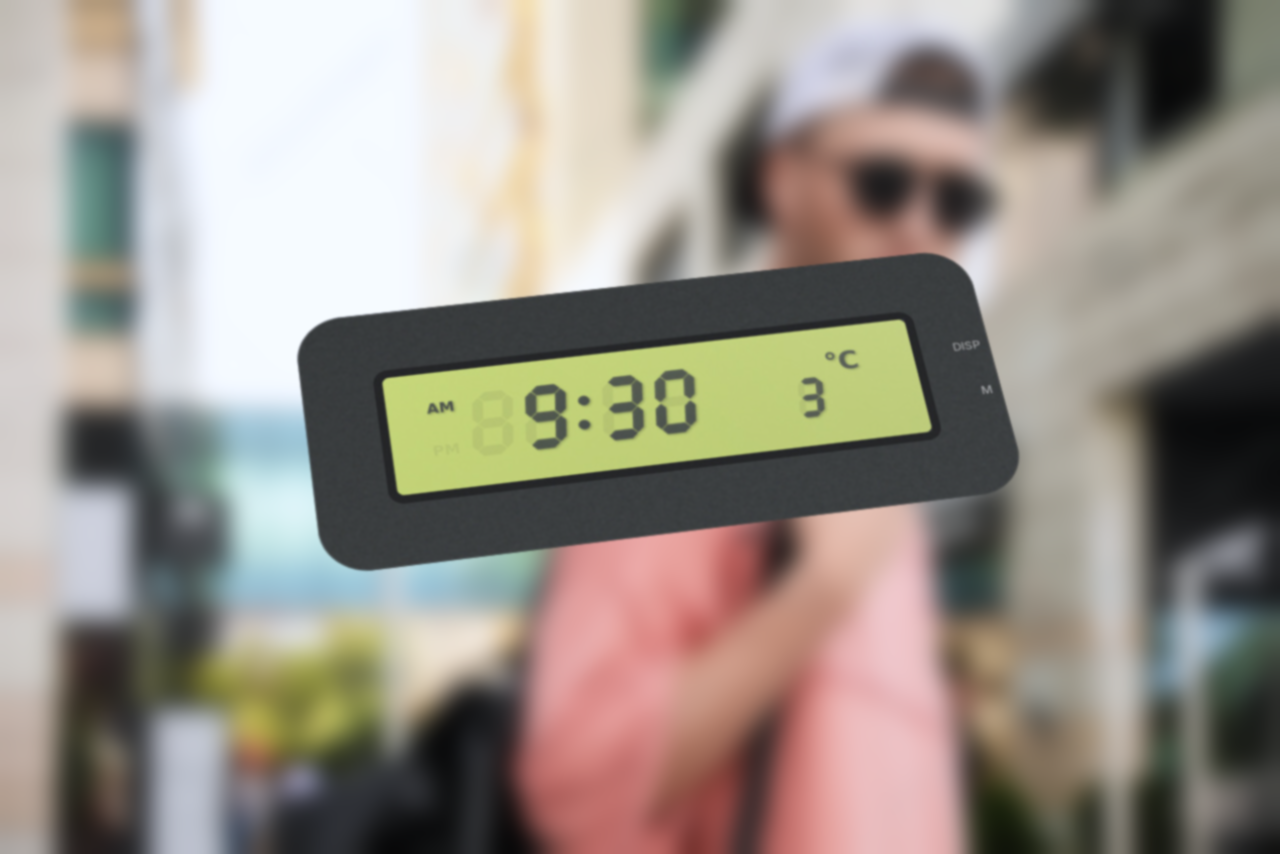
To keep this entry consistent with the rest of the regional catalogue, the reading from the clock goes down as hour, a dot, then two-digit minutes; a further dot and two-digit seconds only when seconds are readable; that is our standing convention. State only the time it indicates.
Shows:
9.30
